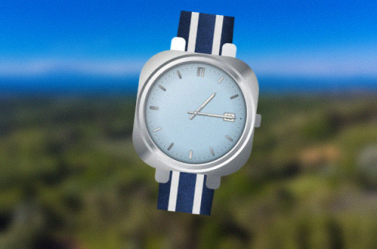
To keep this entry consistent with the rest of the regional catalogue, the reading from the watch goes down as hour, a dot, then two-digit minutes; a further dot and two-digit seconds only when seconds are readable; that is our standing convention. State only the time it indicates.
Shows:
1.15
